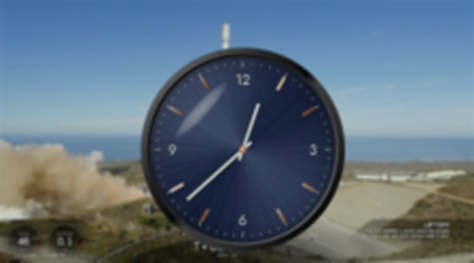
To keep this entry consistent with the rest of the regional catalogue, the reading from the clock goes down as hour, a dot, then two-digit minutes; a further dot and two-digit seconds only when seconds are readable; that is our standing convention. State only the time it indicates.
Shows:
12.38
